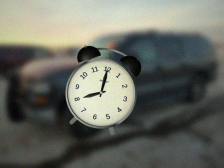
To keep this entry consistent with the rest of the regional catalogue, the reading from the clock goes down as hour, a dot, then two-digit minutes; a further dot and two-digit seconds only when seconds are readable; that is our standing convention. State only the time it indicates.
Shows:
8.00
